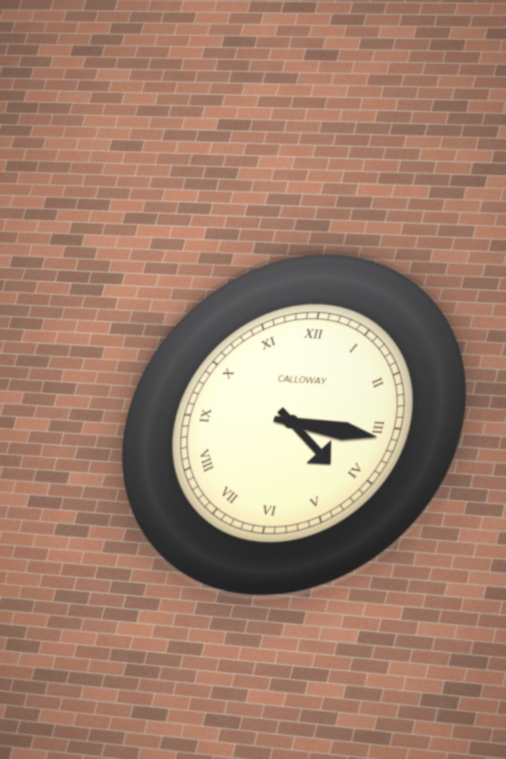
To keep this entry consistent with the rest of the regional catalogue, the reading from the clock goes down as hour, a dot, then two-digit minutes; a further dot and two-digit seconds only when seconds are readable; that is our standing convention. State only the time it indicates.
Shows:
4.16
